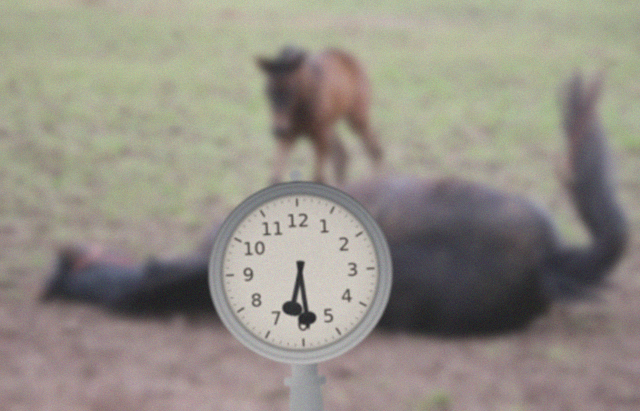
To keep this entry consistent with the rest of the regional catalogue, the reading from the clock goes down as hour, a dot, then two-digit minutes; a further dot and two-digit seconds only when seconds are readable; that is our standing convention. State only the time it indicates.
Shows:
6.29
